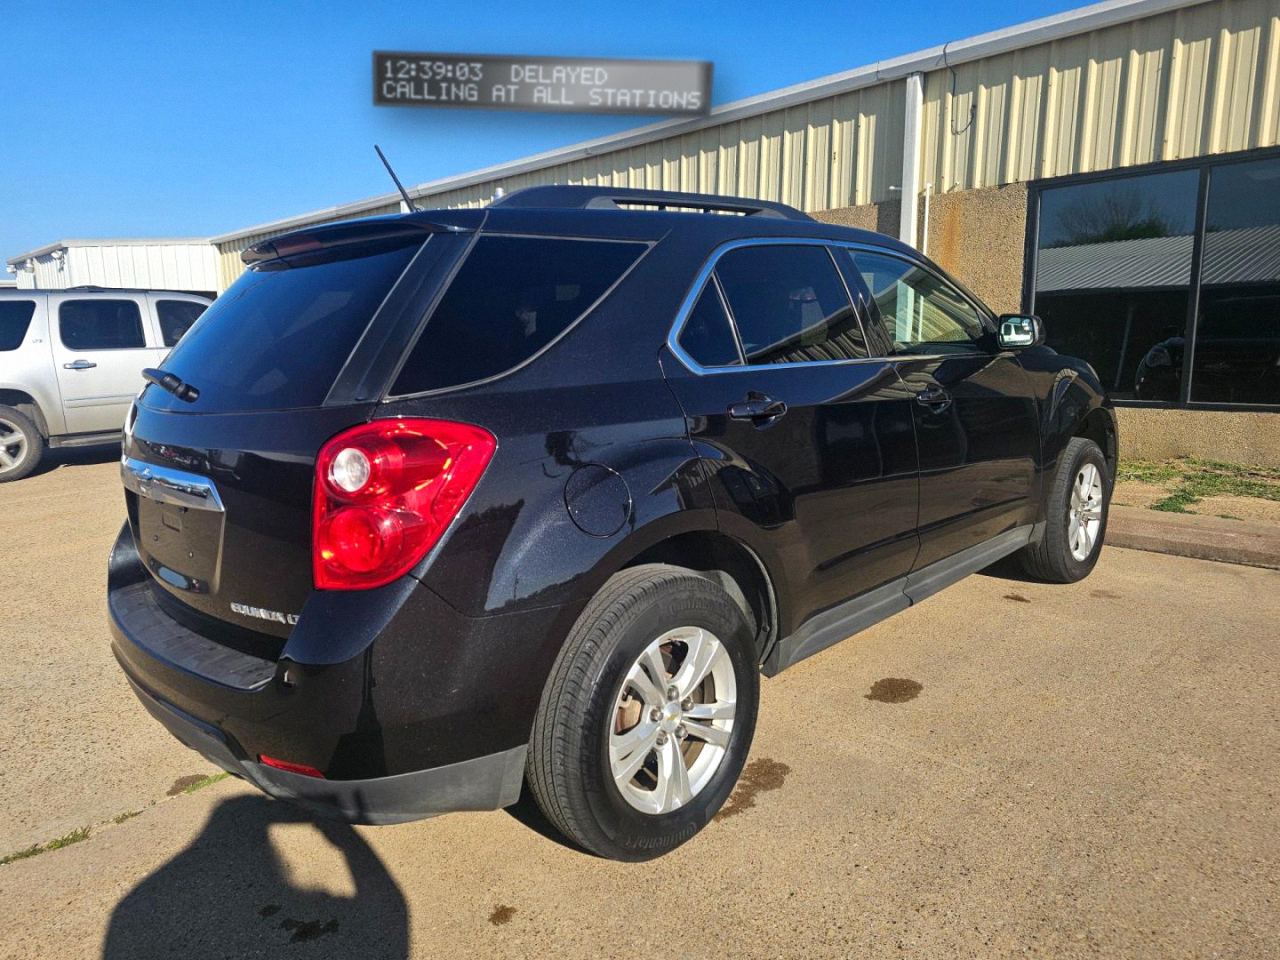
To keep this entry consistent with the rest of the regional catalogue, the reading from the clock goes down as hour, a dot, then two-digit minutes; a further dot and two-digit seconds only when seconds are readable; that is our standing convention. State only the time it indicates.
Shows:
12.39.03
